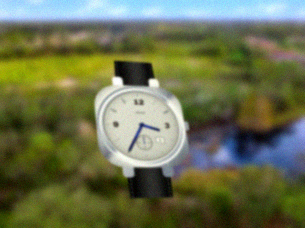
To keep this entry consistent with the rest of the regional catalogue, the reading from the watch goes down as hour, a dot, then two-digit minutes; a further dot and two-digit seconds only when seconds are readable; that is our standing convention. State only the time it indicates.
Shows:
3.35
